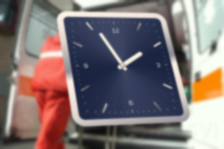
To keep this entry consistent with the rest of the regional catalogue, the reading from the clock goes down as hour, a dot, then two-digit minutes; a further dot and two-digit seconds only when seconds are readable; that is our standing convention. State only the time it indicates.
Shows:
1.56
